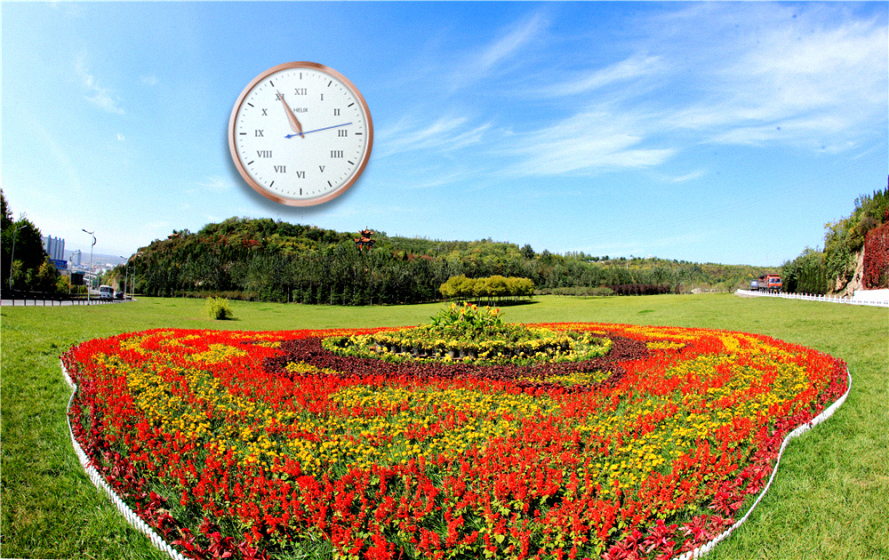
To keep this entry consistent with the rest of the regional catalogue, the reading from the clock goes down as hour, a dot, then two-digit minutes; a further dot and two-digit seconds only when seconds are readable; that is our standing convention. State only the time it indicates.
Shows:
10.55.13
